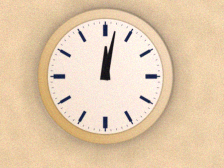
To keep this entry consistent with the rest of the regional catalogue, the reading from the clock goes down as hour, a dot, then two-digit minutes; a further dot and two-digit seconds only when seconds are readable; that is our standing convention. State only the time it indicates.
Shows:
12.02
